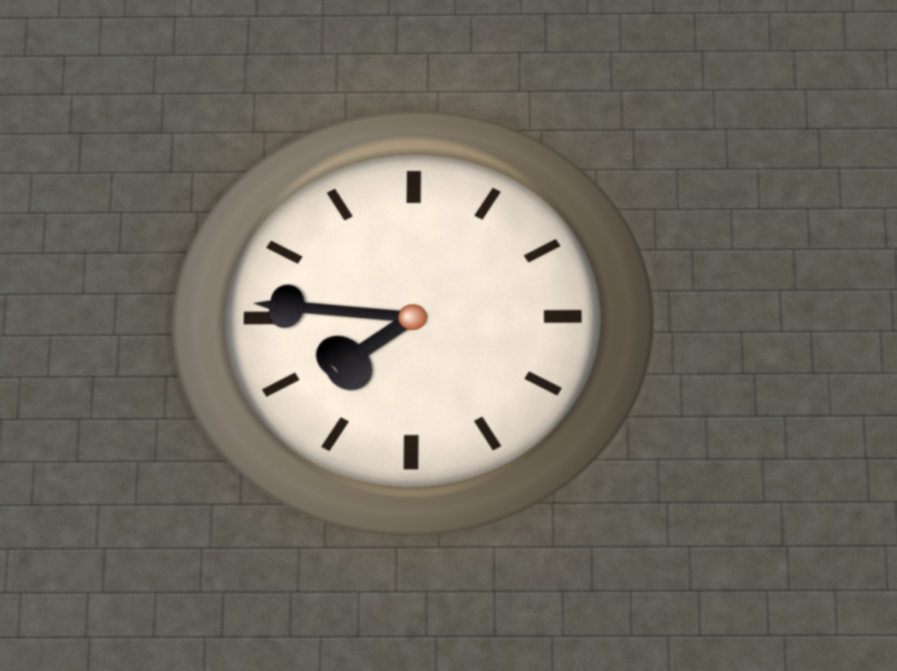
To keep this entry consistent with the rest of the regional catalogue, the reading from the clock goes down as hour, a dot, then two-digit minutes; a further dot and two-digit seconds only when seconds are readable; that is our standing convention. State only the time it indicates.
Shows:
7.46
